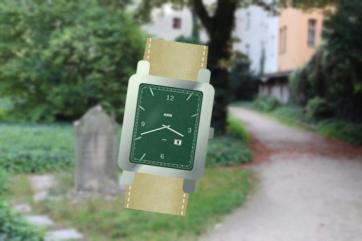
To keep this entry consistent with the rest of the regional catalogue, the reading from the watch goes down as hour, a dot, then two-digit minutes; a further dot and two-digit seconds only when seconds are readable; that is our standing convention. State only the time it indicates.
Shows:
3.41
